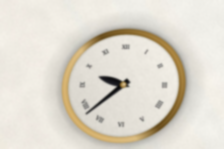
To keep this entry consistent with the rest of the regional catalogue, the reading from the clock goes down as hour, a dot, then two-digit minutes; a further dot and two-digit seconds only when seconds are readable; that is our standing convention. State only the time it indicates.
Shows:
9.38
